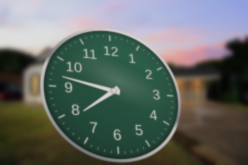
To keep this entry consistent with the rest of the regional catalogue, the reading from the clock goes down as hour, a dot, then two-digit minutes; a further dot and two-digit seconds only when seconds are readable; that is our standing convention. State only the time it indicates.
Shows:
7.47
